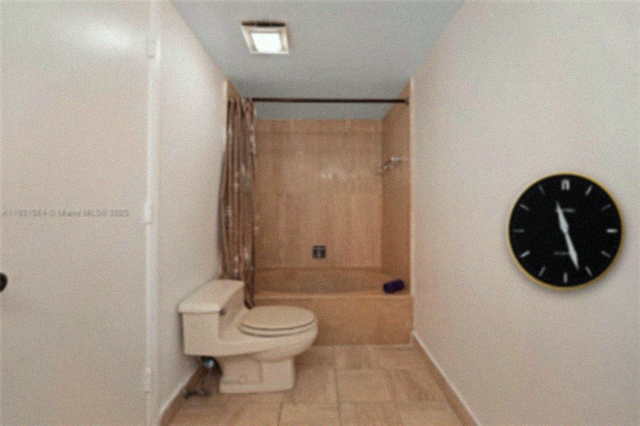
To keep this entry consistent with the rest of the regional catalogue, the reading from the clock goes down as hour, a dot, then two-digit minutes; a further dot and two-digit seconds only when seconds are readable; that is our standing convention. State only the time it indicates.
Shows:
11.27
